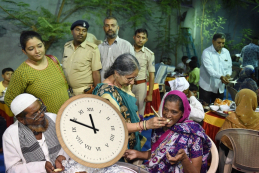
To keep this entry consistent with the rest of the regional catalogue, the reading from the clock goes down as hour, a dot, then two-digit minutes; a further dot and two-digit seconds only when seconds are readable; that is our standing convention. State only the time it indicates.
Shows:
11.49
